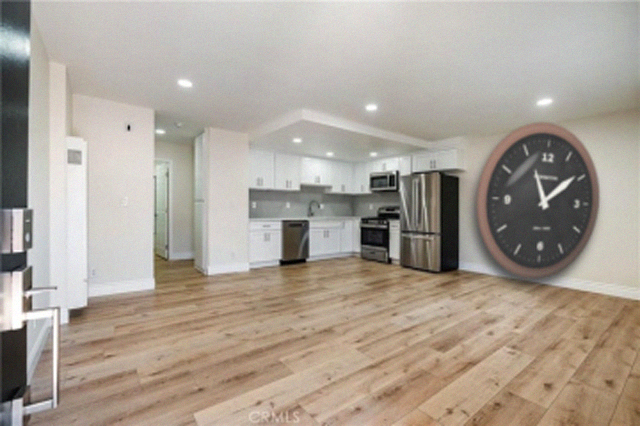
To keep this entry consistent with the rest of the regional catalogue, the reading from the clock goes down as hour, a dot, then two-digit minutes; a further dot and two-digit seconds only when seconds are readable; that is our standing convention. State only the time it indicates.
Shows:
11.09
